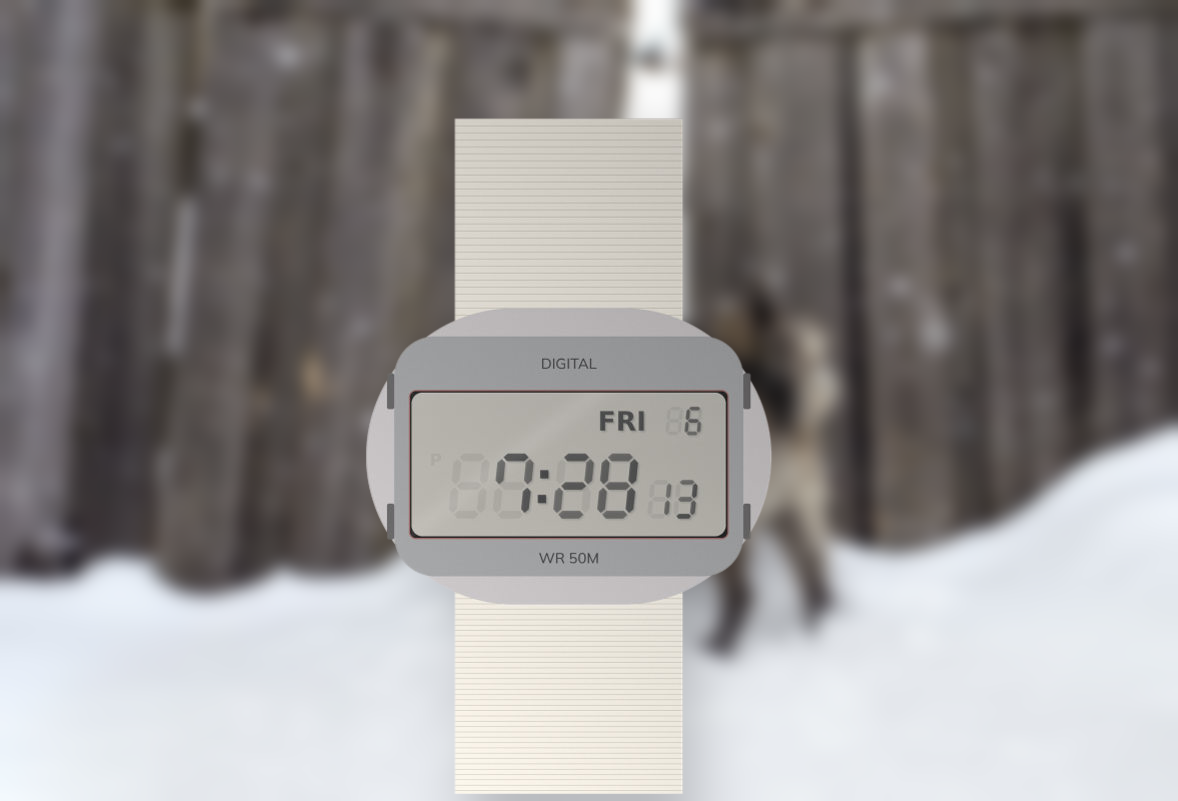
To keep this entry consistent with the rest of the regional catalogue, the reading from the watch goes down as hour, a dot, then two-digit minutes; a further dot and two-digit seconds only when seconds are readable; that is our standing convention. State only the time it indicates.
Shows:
7.28.13
